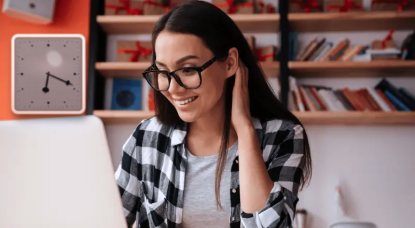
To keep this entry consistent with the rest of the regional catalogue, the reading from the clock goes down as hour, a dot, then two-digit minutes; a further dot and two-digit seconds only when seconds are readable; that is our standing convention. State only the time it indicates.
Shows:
6.19
